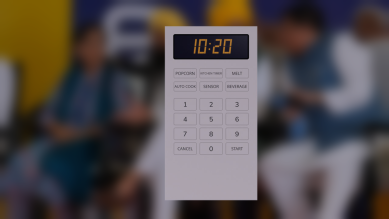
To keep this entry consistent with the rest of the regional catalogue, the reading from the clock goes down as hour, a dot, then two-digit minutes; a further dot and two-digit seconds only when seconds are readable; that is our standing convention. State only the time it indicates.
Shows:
10.20
